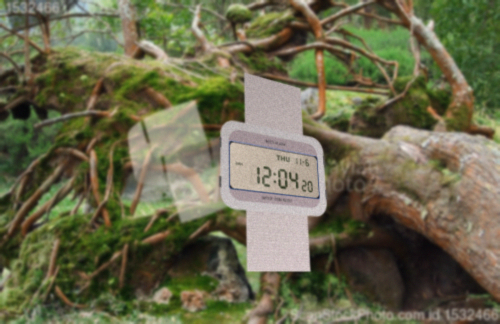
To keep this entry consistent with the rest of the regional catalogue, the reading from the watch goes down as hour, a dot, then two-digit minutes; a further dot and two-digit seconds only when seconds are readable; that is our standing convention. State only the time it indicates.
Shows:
12.04.20
